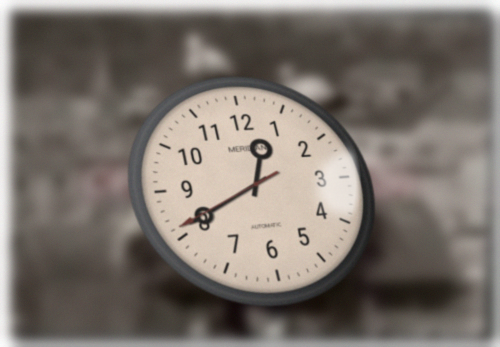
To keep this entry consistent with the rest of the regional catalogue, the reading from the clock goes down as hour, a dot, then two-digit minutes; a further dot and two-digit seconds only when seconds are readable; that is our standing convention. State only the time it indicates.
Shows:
12.40.41
